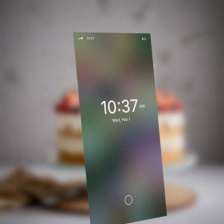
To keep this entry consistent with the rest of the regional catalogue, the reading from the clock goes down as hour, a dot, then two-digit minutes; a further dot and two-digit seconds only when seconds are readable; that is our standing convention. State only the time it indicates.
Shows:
10.37
